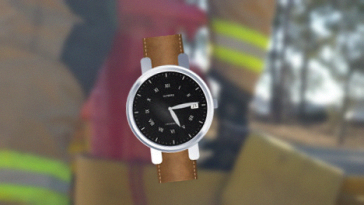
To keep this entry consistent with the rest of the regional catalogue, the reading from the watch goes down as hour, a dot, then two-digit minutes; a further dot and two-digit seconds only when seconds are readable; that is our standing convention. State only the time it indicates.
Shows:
5.14
